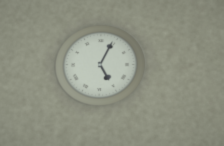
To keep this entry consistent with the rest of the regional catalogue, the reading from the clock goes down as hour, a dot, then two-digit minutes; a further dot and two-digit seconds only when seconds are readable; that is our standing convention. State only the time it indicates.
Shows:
5.04
